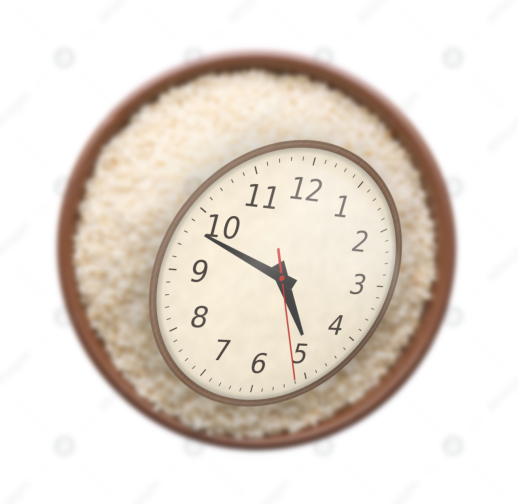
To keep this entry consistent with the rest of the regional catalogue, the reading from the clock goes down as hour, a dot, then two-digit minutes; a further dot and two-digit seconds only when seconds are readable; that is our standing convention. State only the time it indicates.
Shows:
4.48.26
